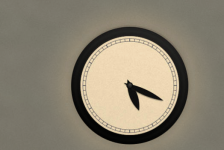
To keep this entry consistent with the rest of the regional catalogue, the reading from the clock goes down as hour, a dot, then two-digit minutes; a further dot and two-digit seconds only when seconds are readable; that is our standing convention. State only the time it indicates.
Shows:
5.19
